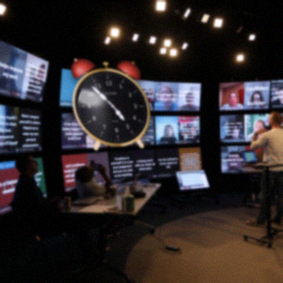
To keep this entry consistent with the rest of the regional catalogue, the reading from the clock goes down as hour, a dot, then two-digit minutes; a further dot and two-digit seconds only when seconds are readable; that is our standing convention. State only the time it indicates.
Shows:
4.53
